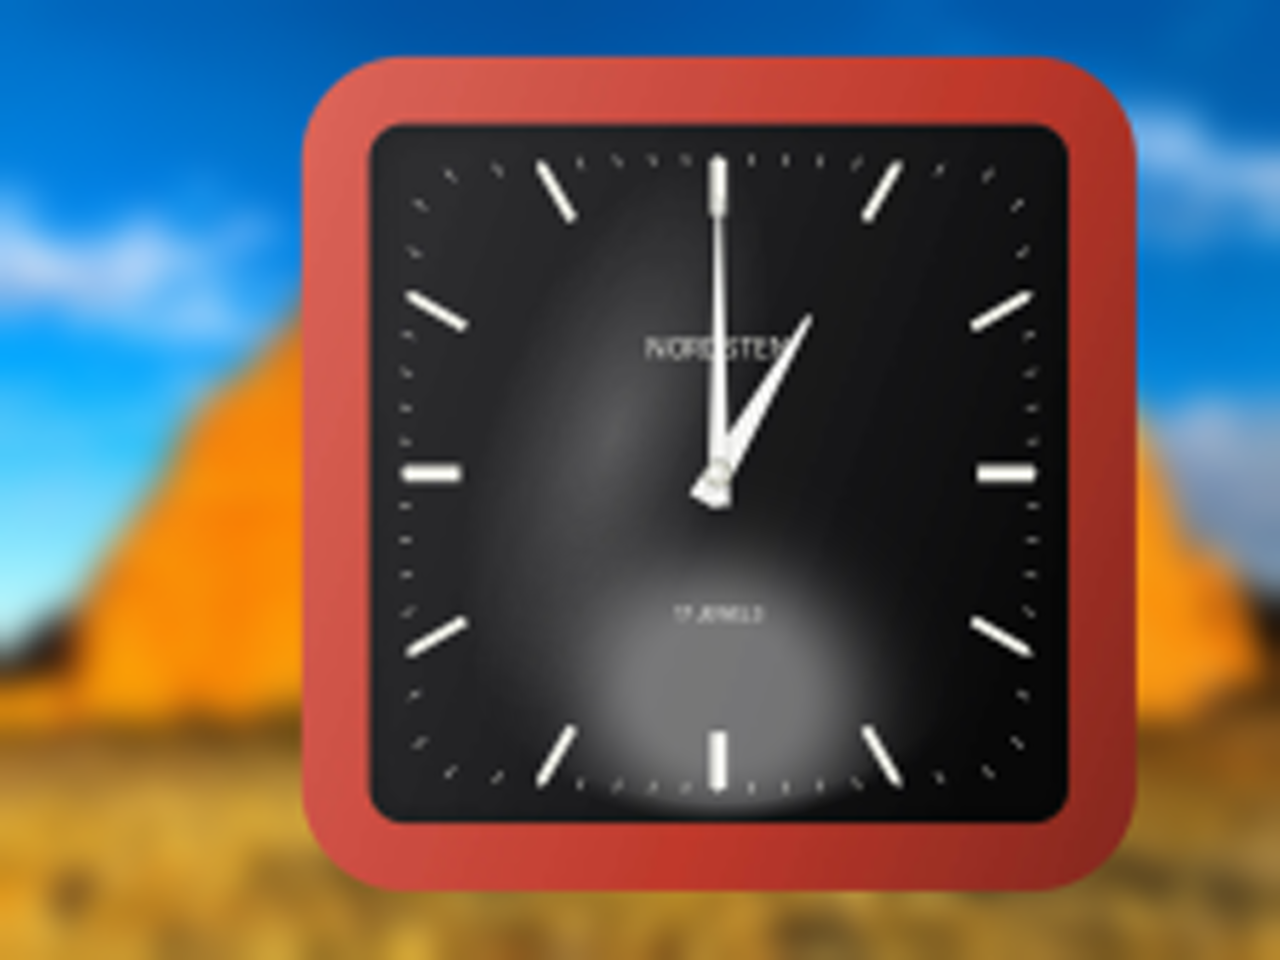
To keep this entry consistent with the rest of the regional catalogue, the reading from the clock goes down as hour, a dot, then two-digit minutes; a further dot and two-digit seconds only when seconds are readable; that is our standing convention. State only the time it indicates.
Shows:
1.00
